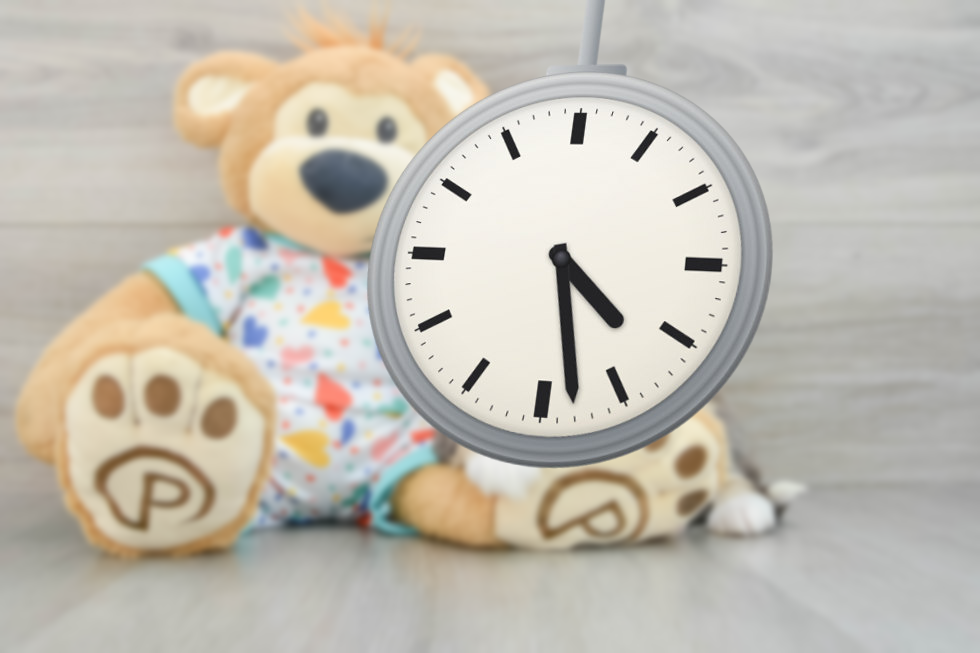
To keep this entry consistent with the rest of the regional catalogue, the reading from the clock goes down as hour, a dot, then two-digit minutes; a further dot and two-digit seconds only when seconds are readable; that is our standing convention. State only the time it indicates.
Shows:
4.28
